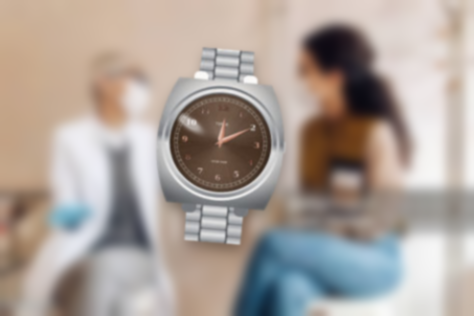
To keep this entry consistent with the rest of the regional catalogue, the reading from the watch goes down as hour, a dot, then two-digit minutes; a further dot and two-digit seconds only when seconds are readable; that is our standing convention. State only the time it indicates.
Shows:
12.10
